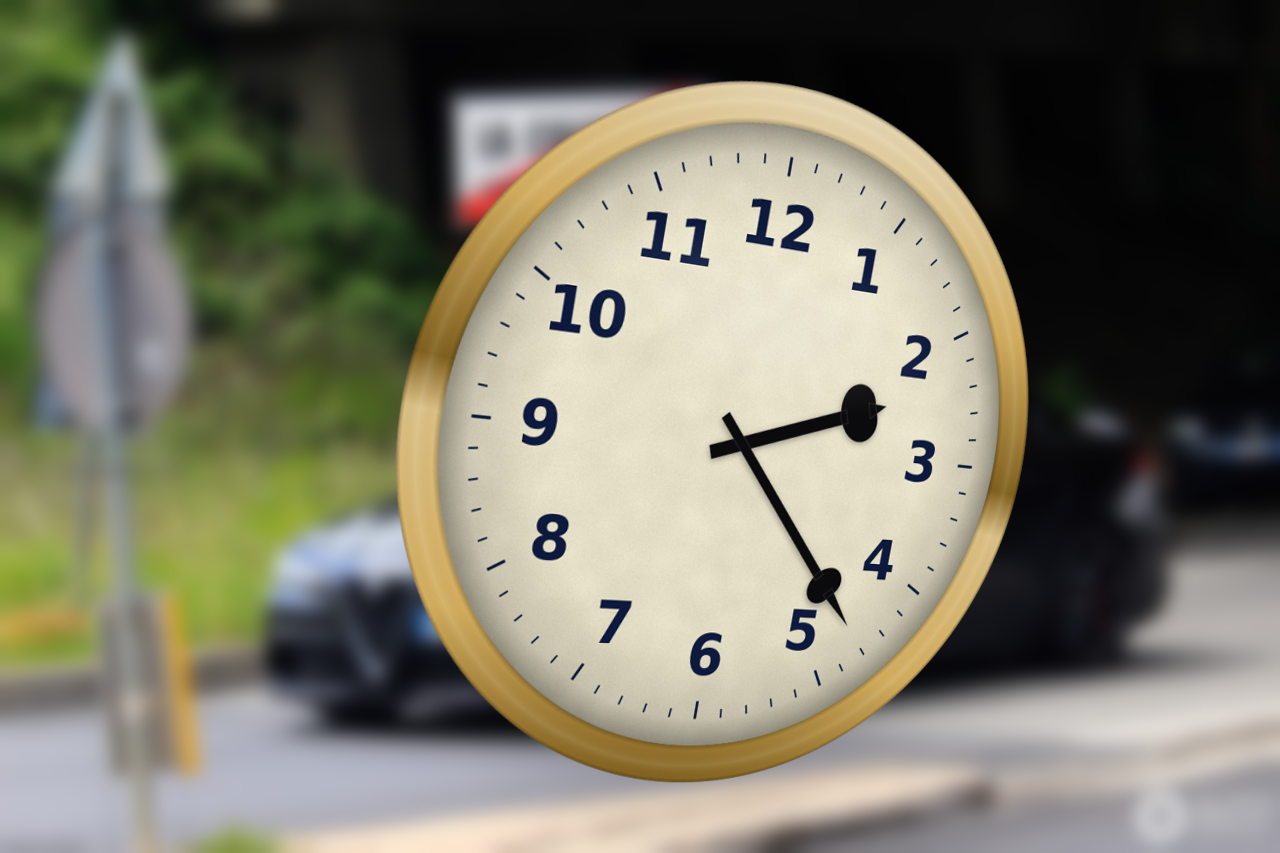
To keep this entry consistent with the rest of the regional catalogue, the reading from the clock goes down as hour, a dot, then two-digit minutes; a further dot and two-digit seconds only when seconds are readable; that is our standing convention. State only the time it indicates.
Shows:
2.23
